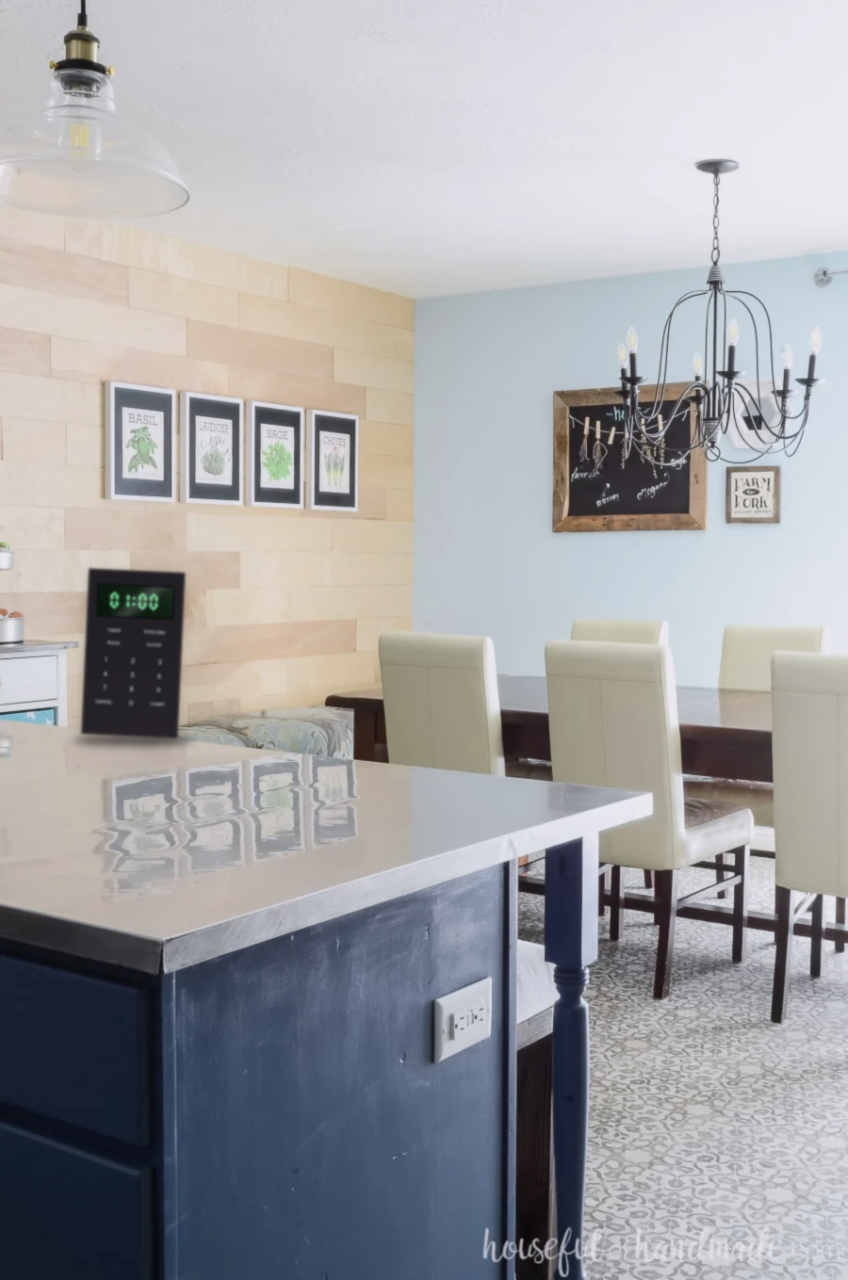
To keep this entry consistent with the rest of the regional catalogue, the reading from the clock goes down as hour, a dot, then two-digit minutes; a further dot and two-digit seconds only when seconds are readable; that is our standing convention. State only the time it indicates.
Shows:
1.00
